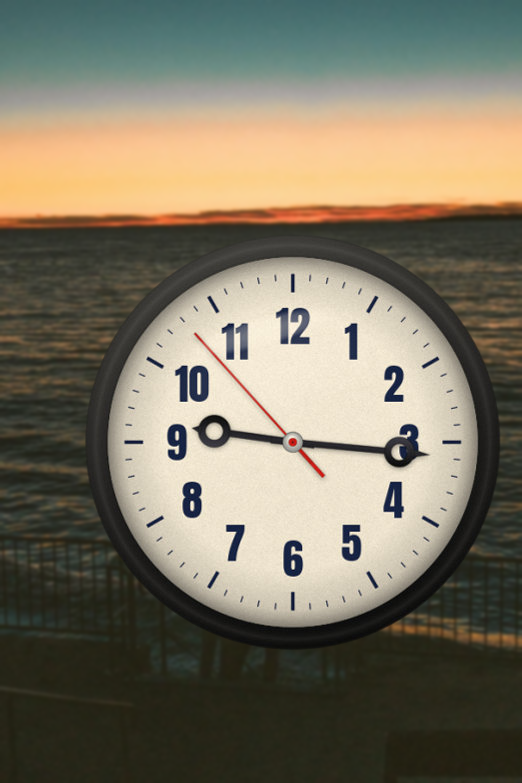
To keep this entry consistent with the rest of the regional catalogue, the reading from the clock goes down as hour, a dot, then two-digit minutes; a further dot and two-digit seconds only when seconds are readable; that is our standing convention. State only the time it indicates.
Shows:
9.15.53
